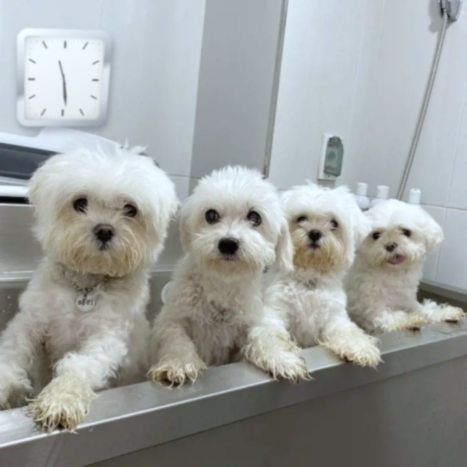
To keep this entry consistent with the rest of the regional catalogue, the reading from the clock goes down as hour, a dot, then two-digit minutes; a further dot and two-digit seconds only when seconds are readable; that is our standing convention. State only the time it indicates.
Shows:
11.29
